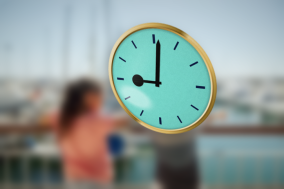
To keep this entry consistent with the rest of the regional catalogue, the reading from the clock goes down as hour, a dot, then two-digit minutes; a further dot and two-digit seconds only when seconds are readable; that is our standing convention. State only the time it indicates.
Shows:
9.01
